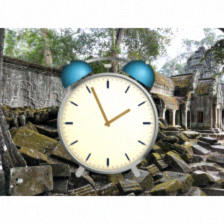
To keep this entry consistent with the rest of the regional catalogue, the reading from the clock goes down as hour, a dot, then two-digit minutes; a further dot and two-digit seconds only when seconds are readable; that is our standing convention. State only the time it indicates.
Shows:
1.56
